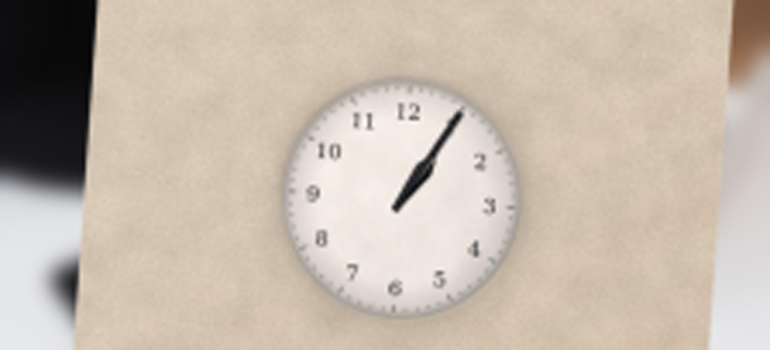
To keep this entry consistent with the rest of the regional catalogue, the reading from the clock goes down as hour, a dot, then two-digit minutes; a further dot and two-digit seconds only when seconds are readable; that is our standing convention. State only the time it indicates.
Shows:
1.05
